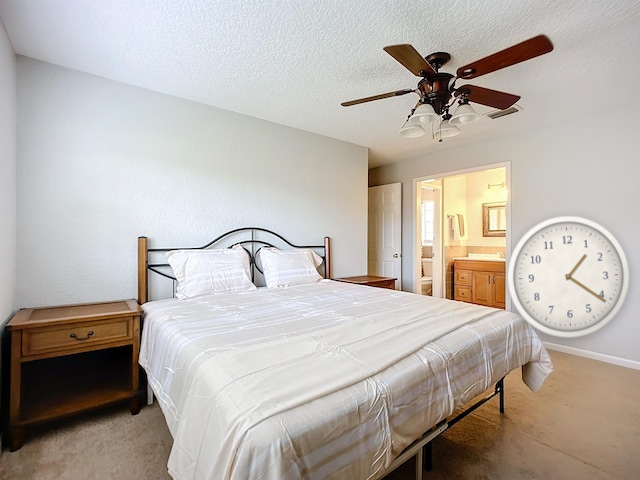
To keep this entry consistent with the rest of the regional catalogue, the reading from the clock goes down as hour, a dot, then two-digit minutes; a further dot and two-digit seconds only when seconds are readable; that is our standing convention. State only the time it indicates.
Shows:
1.21
